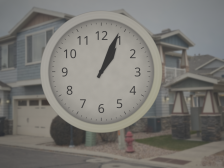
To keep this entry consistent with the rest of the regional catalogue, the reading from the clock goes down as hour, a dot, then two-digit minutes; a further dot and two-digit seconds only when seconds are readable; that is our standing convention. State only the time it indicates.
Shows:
1.04
